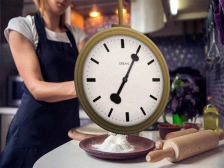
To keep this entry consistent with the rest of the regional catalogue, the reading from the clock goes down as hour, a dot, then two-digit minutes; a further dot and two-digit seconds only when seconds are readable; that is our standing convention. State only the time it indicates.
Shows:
7.05
